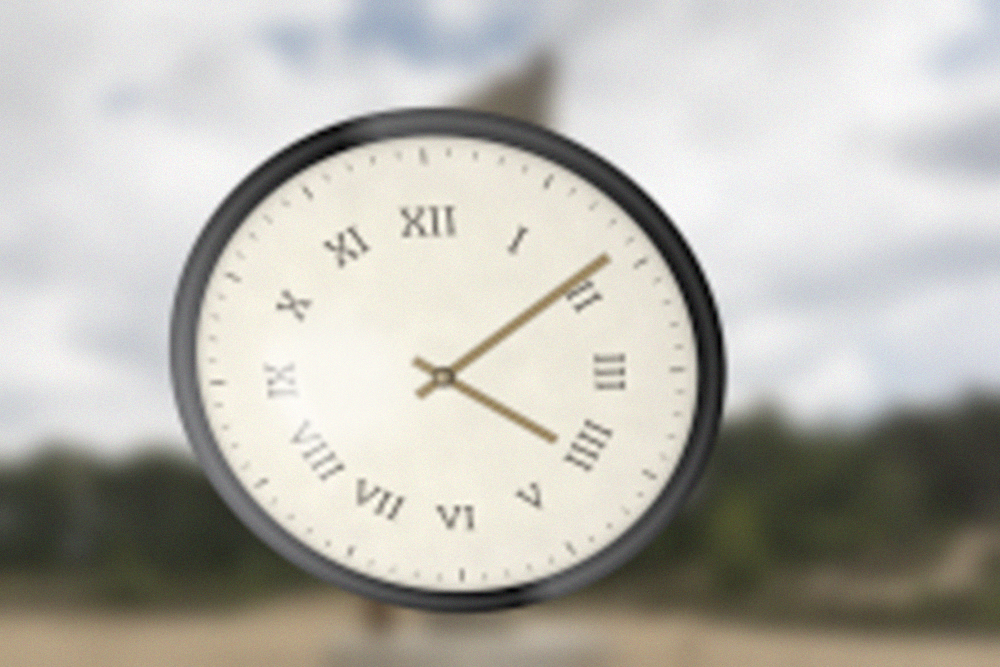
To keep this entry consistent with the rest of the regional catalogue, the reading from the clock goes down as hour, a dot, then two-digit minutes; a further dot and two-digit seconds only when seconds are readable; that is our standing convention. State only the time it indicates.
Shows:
4.09
